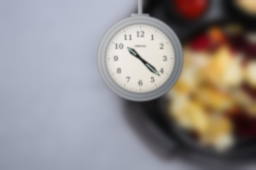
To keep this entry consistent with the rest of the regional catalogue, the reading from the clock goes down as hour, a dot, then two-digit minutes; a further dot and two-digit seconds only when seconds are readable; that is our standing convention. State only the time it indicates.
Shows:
10.22
